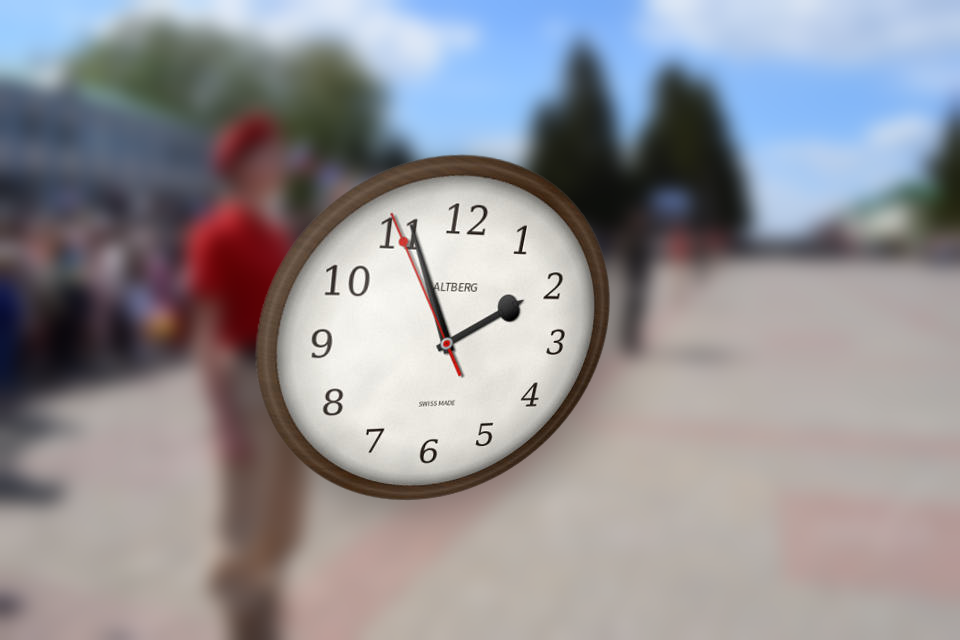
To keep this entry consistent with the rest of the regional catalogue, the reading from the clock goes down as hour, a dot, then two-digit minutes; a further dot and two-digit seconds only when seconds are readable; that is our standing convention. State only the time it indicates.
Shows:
1.55.55
